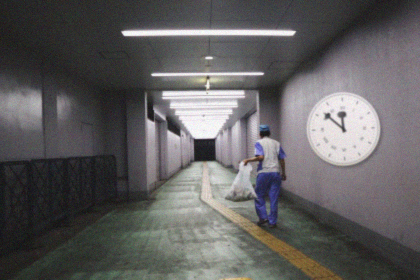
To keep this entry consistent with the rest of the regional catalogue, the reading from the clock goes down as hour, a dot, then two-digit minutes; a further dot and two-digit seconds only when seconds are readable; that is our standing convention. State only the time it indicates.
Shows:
11.52
